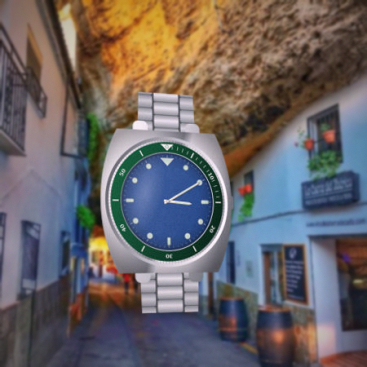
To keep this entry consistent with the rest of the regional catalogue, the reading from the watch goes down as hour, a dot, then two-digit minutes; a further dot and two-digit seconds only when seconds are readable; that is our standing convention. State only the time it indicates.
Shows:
3.10
